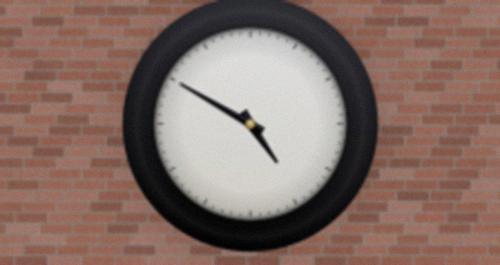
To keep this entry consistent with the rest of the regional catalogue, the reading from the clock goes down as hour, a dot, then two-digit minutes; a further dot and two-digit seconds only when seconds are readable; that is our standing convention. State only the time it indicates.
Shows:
4.50
